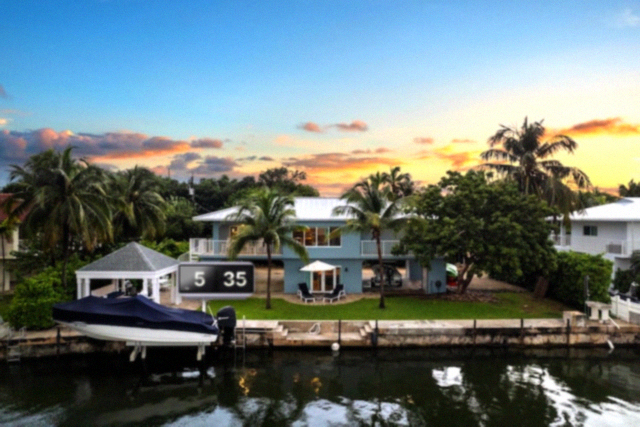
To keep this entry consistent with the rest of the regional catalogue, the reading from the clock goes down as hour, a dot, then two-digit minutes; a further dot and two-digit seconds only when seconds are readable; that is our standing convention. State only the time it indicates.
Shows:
5.35
